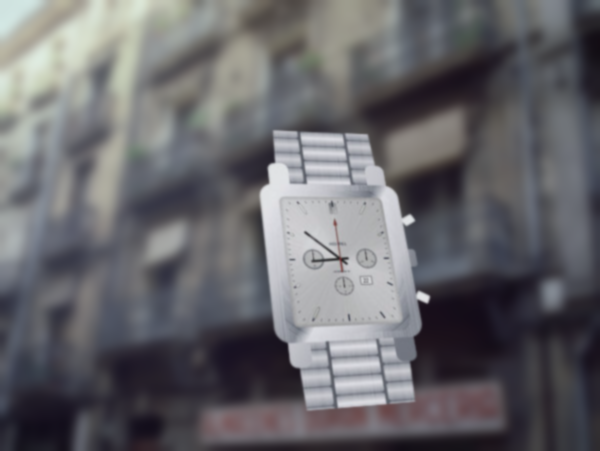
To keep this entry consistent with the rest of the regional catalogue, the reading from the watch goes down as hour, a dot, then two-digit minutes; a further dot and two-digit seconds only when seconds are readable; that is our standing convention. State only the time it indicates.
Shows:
8.52
